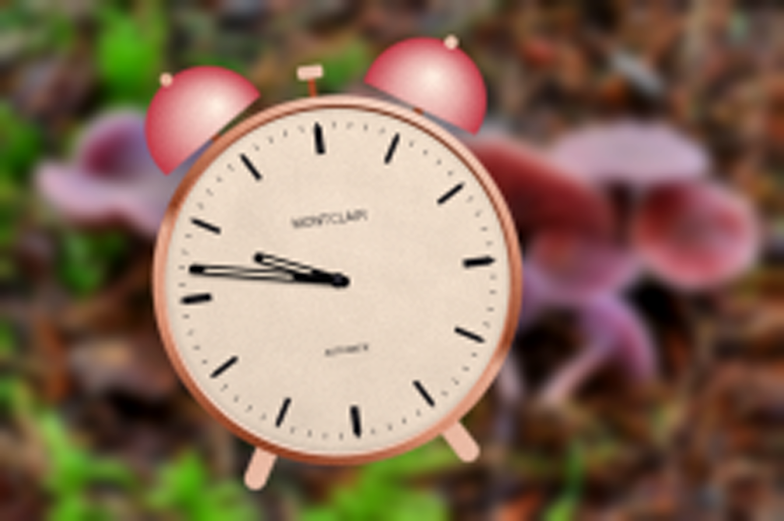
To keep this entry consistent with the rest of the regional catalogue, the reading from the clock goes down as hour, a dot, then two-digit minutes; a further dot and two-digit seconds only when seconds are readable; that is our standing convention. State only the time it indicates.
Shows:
9.47
